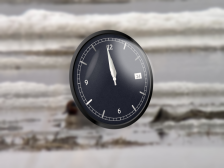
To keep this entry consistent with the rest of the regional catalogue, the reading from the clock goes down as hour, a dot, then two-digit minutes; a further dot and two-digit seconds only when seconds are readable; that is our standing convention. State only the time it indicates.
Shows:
11.59
